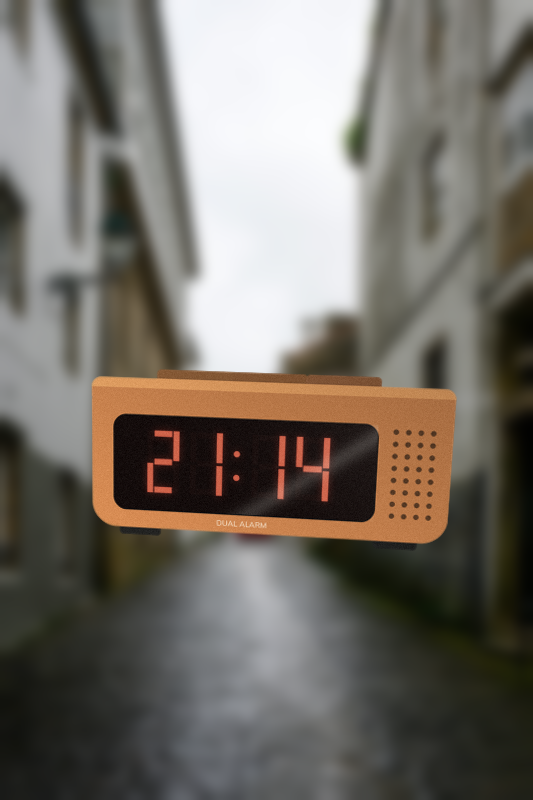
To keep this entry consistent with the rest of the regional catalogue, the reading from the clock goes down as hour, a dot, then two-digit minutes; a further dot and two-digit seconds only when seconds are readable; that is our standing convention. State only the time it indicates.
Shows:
21.14
